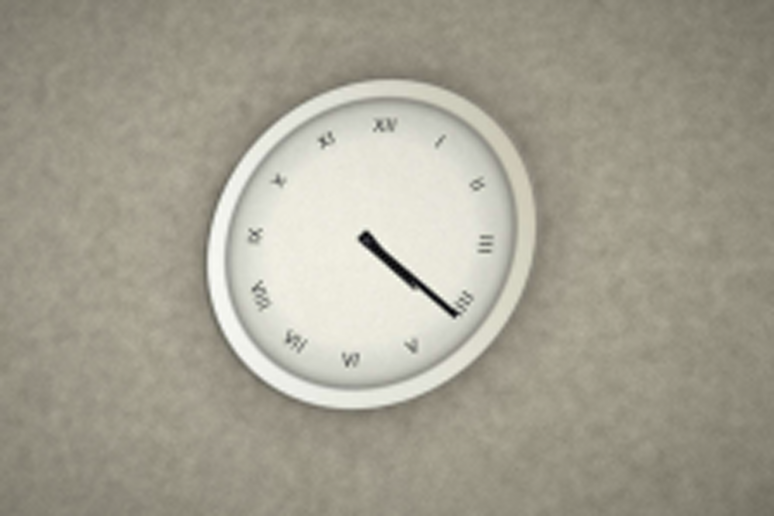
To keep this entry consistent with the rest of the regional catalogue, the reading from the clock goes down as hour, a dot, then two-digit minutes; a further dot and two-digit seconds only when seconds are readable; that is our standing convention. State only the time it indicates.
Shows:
4.21
